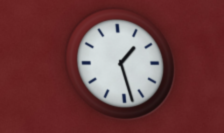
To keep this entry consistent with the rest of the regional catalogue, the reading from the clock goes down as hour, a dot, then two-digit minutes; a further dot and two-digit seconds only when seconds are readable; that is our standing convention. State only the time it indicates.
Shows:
1.28
